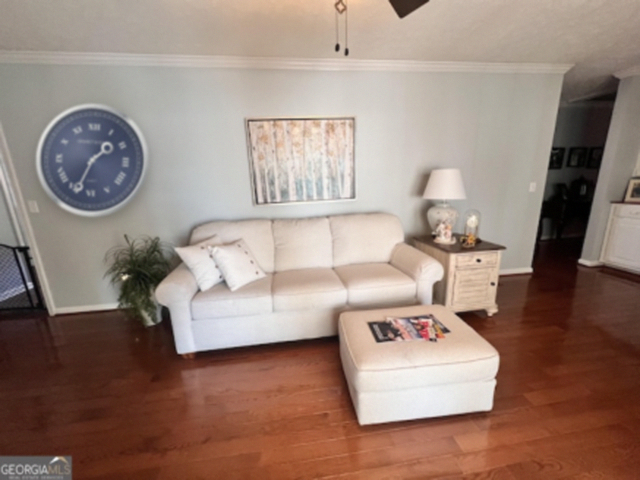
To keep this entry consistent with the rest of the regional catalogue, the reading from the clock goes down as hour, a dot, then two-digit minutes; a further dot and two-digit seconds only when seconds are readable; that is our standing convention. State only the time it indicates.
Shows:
1.34
